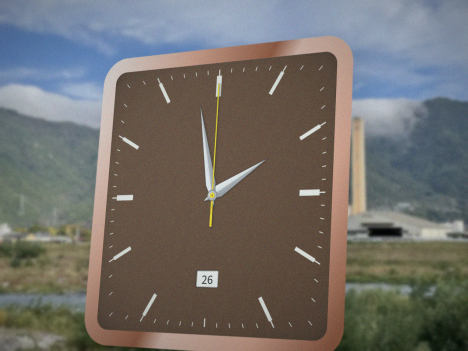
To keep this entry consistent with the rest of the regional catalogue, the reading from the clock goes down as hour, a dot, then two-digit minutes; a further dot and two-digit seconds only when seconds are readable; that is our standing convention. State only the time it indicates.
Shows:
1.58.00
